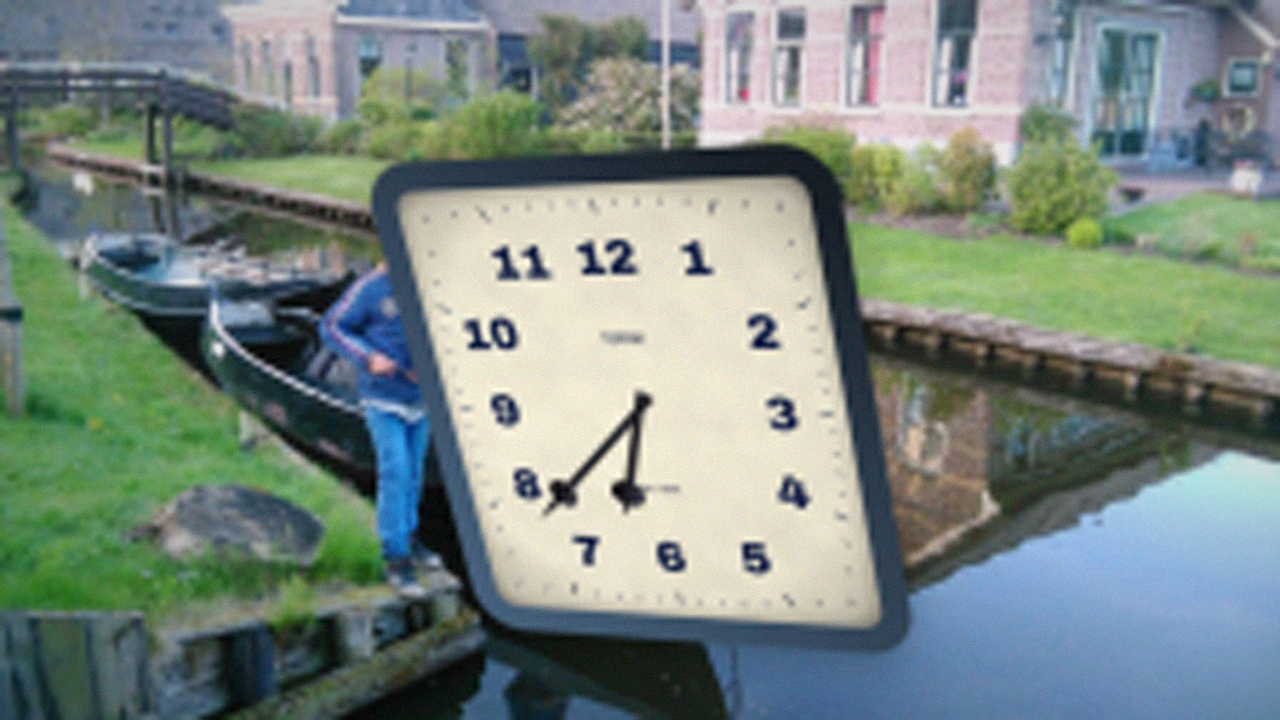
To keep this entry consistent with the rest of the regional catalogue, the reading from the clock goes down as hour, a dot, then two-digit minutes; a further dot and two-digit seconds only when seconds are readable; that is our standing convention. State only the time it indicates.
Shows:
6.38
